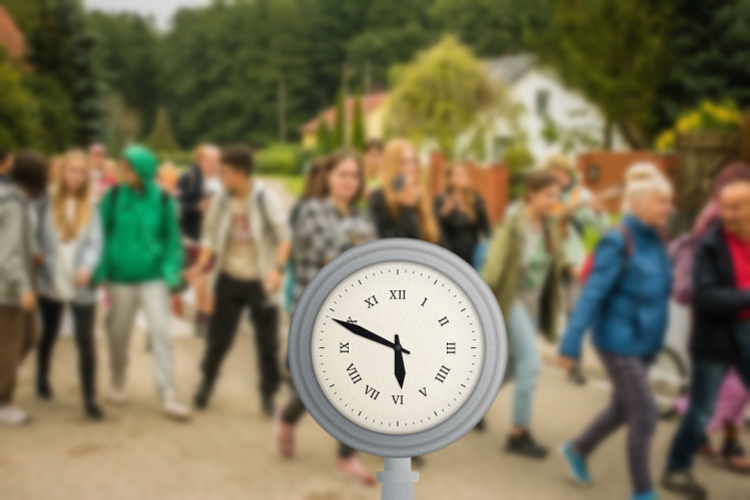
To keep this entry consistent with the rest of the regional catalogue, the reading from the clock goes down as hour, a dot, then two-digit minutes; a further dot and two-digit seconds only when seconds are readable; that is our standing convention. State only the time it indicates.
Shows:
5.49
